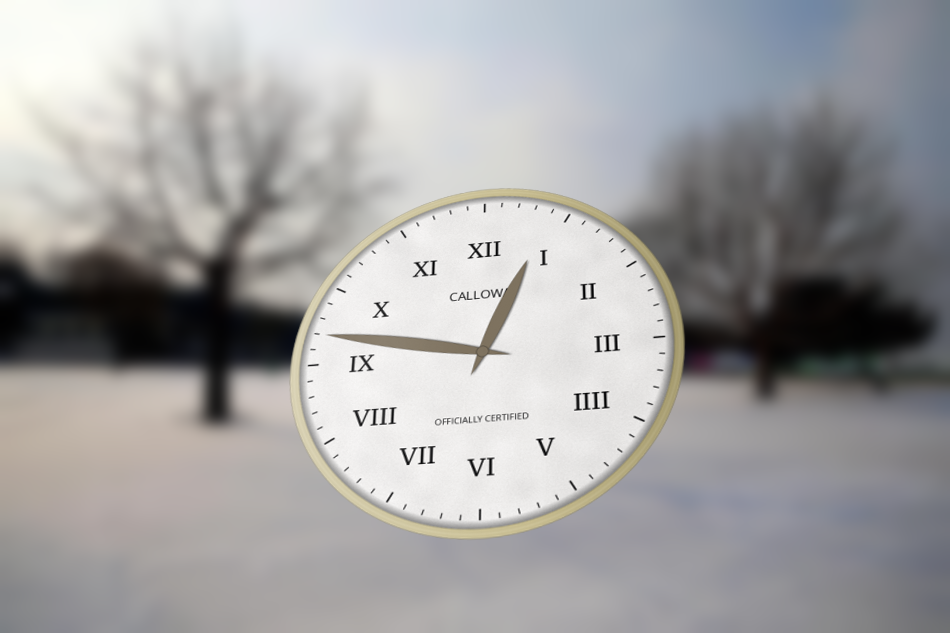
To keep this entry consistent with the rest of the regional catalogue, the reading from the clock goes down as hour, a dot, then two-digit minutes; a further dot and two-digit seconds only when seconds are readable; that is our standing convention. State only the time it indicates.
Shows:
12.47
